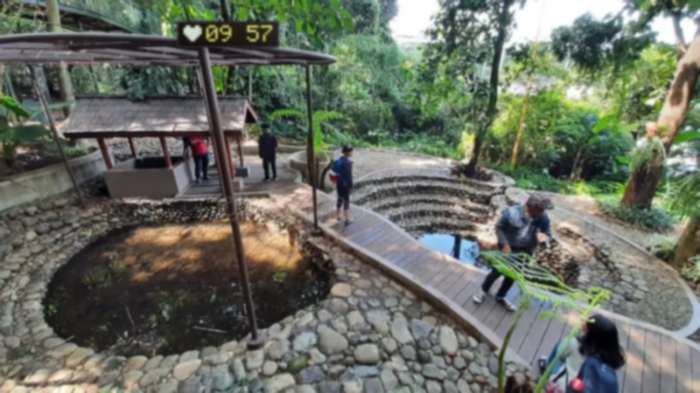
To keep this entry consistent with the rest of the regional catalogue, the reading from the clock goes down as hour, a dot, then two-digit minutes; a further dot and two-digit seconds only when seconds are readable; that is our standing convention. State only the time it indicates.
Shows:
9.57
